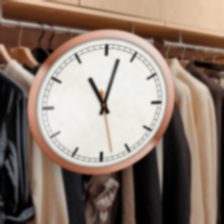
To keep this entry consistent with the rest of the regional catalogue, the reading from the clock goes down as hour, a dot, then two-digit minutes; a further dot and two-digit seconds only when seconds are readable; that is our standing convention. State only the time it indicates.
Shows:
11.02.28
